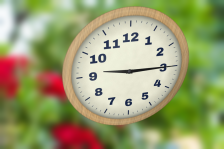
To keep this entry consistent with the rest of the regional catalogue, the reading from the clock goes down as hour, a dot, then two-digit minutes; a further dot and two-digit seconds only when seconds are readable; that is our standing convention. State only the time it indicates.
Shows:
9.15
